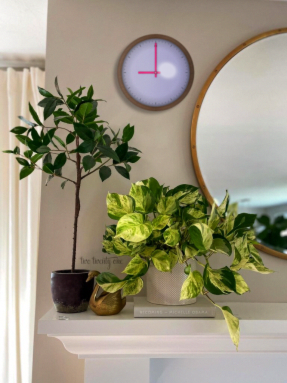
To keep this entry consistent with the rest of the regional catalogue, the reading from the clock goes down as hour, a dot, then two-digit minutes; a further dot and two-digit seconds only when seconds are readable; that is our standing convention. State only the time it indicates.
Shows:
9.00
